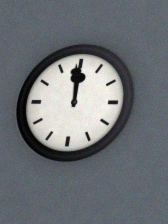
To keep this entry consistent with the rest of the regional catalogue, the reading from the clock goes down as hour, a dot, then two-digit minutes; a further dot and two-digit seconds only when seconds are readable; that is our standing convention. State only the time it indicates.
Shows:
11.59
